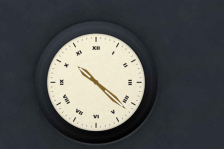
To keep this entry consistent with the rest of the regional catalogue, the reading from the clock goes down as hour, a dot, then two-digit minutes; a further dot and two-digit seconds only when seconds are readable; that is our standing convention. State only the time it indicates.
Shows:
10.22
